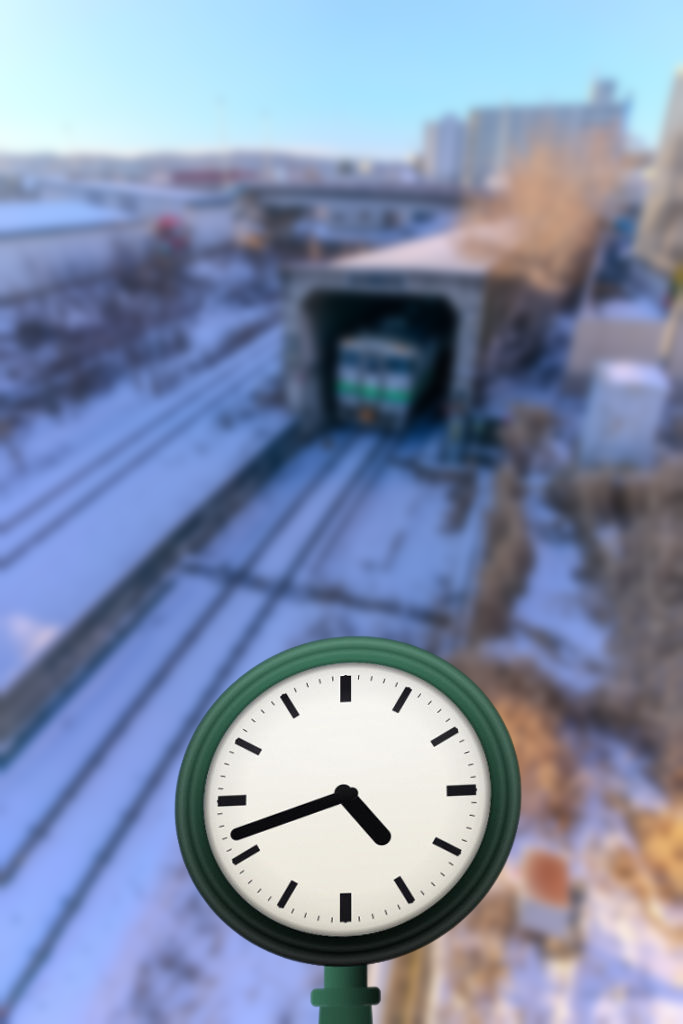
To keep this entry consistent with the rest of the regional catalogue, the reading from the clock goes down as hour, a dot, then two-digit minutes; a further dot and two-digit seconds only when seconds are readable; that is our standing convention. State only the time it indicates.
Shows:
4.42
